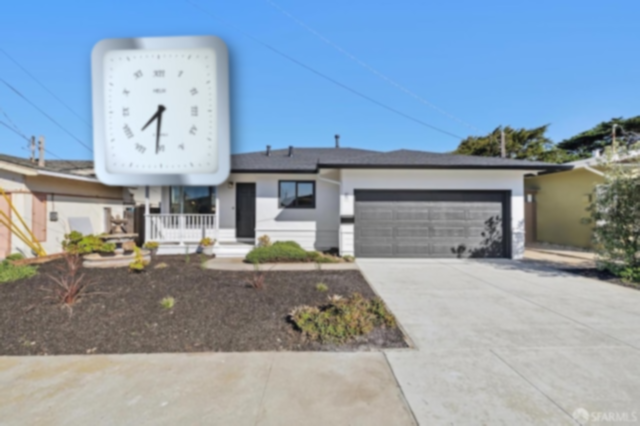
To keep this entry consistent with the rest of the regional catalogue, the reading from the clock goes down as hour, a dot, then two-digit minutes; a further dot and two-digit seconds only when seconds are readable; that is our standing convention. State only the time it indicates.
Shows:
7.31
